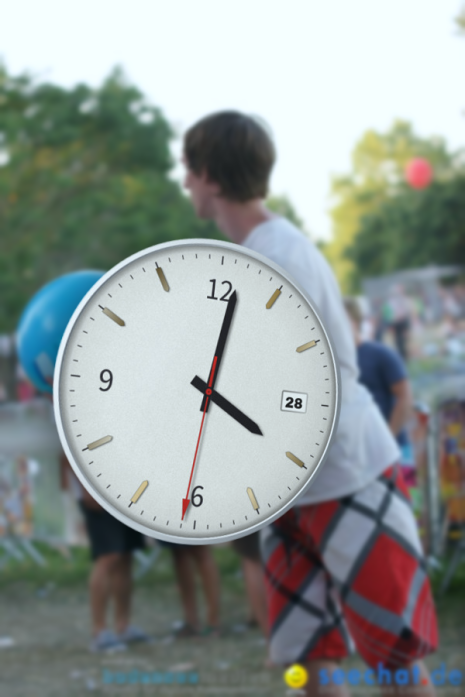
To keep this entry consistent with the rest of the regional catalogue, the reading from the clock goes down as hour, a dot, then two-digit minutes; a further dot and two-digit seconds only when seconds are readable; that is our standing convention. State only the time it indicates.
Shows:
4.01.31
